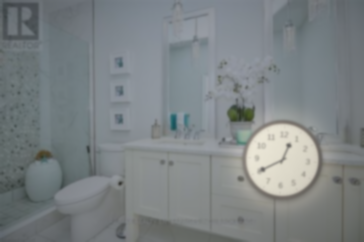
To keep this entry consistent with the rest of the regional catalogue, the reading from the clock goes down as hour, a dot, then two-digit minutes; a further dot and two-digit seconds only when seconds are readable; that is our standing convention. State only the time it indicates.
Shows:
12.40
